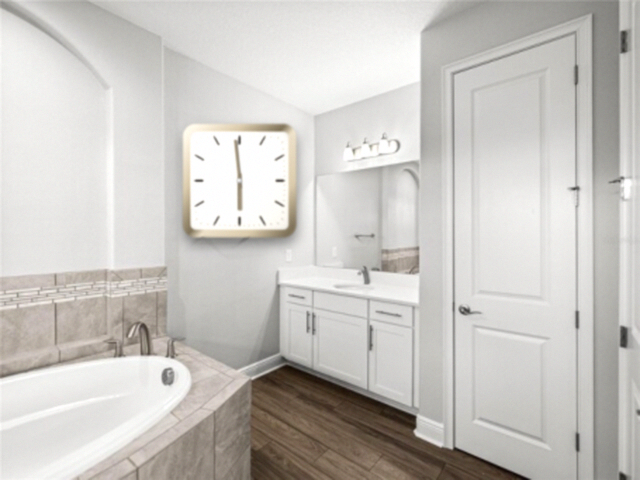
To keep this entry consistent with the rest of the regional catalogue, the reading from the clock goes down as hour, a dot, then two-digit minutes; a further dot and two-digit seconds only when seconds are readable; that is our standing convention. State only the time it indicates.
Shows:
5.59
